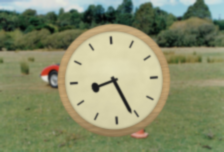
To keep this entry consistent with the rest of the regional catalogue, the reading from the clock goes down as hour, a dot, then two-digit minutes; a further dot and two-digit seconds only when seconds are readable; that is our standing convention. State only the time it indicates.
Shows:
8.26
